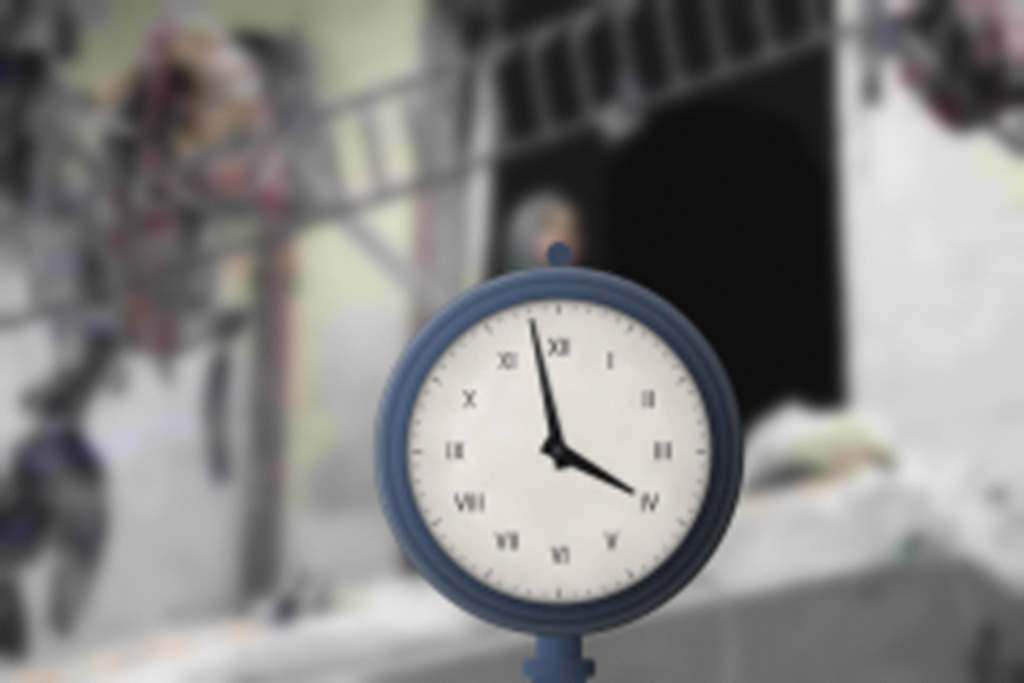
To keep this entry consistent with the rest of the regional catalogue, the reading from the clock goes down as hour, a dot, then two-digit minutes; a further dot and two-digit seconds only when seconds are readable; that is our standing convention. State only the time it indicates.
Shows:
3.58
